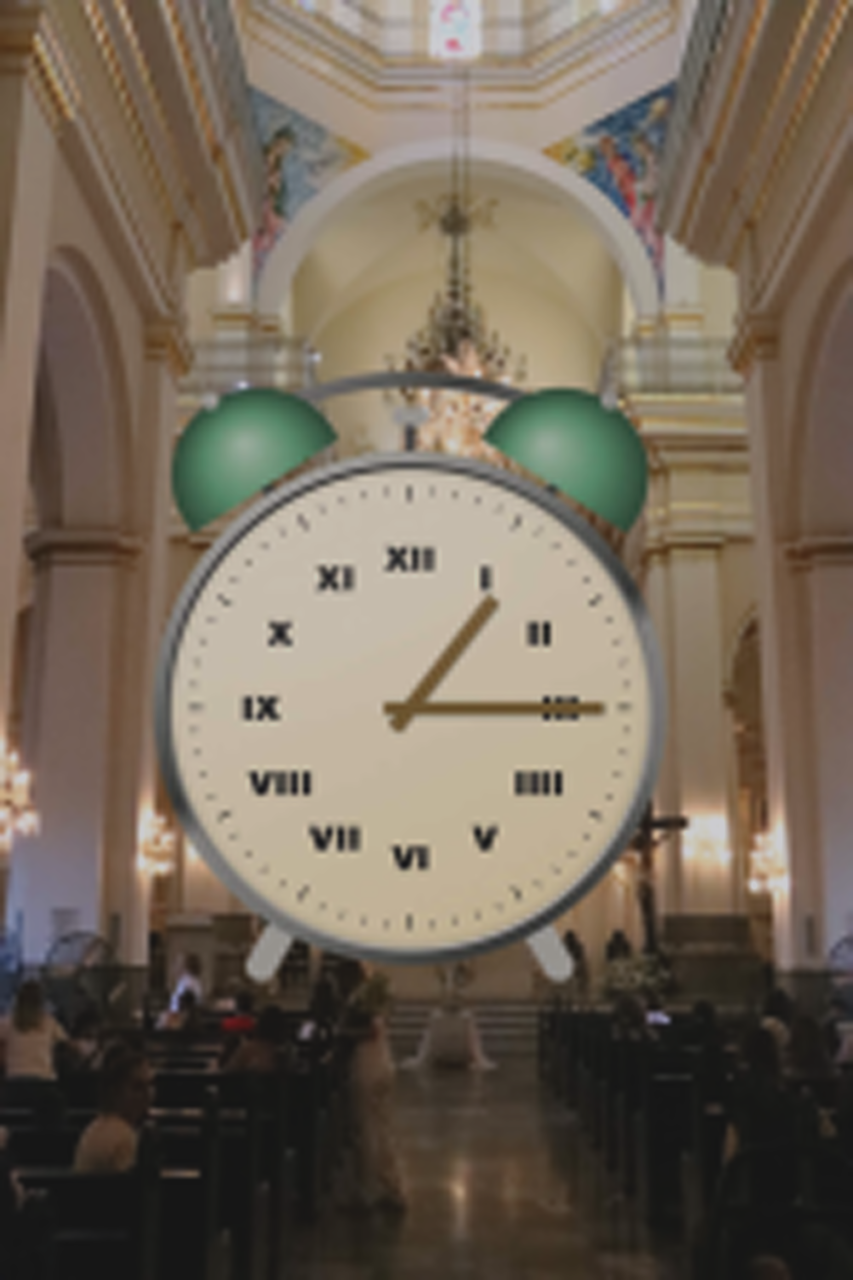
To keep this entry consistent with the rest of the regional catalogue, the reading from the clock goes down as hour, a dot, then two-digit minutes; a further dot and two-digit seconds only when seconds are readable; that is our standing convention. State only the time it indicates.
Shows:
1.15
